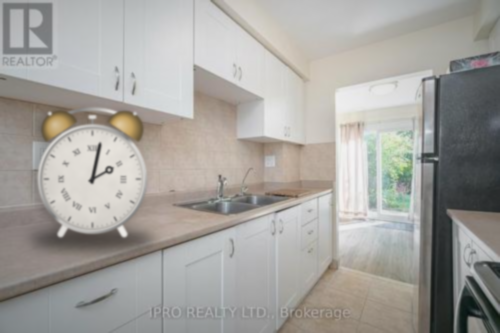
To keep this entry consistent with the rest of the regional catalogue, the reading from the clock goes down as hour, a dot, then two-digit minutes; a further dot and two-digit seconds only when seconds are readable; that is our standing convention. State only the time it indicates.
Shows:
2.02
